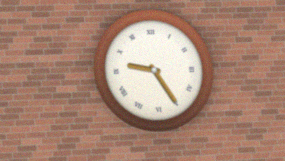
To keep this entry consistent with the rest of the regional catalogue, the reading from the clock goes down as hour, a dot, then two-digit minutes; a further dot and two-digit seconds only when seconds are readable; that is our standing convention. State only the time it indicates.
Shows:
9.25
